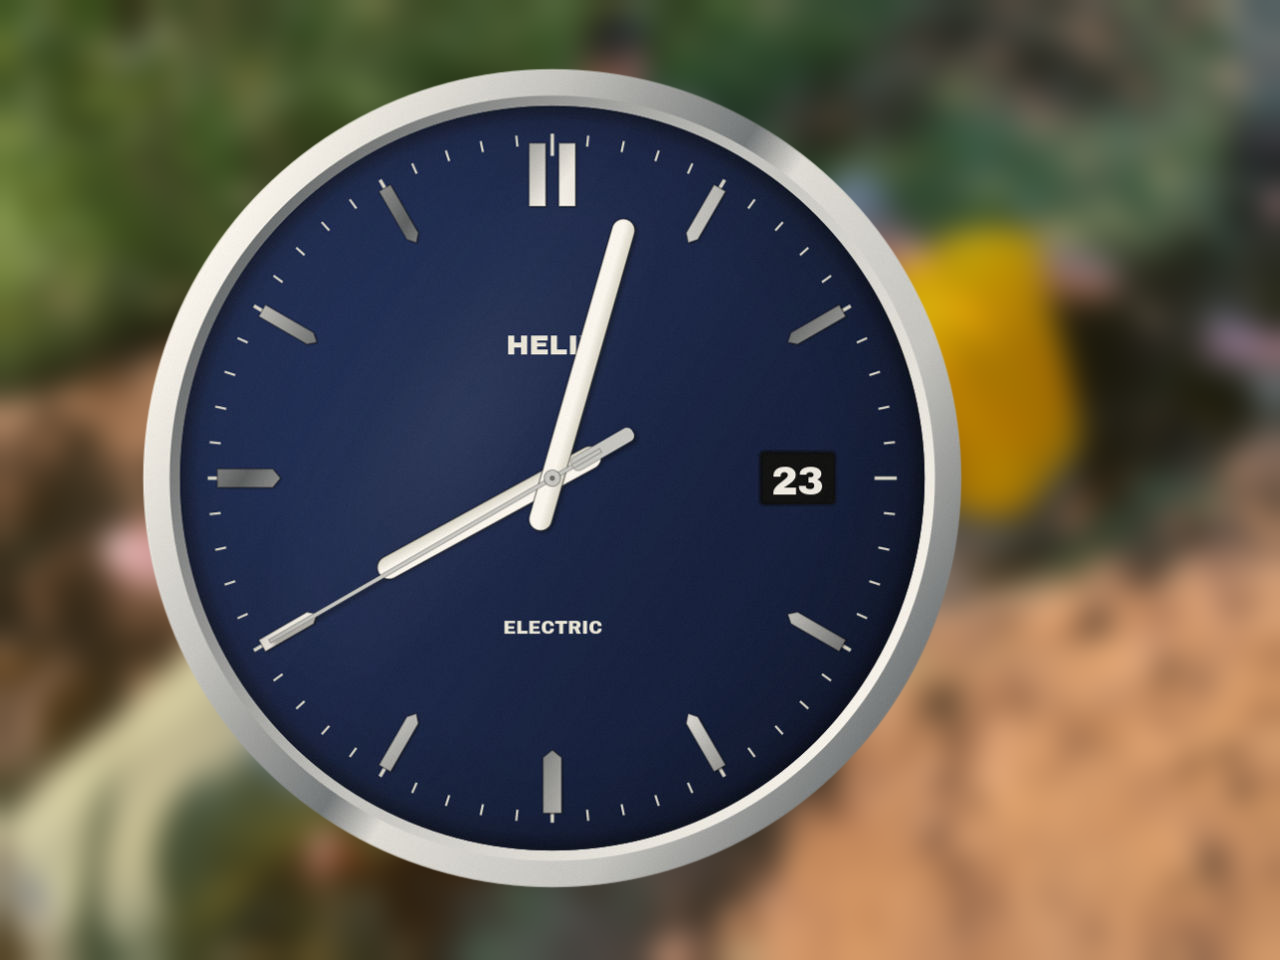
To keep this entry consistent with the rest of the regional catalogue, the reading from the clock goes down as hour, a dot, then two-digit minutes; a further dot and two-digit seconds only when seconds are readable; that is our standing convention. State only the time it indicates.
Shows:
8.02.40
